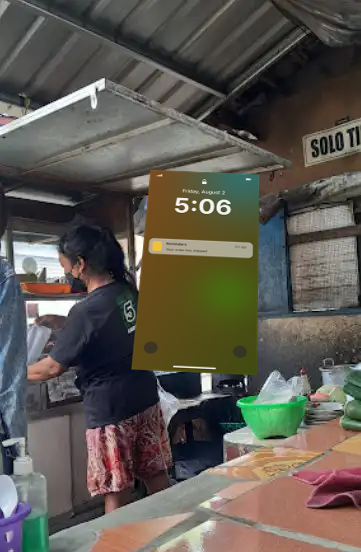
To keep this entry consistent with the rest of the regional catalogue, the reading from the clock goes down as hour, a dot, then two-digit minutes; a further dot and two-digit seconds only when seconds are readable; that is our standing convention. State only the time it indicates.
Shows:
5.06
